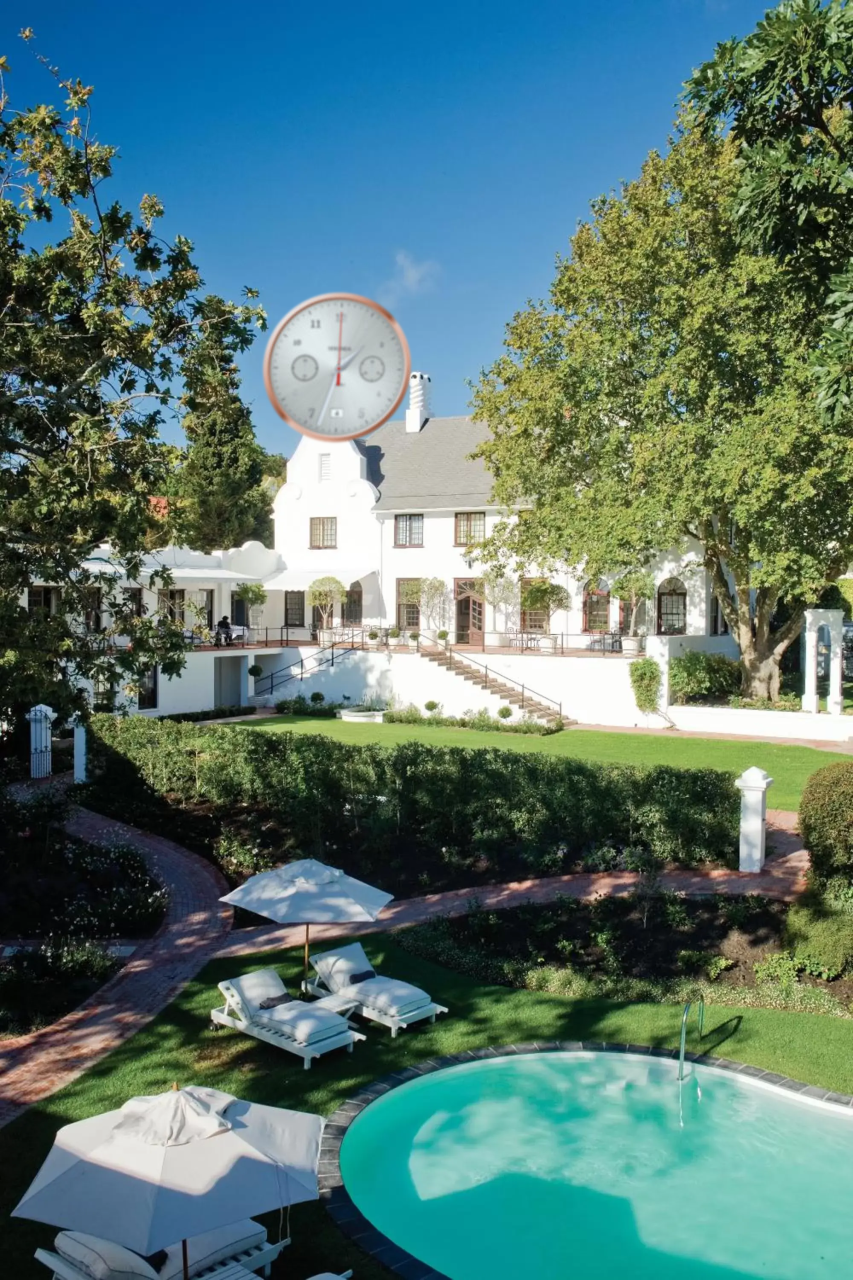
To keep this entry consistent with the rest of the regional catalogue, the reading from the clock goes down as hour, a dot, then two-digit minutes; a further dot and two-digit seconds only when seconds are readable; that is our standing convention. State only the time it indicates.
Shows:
1.33
